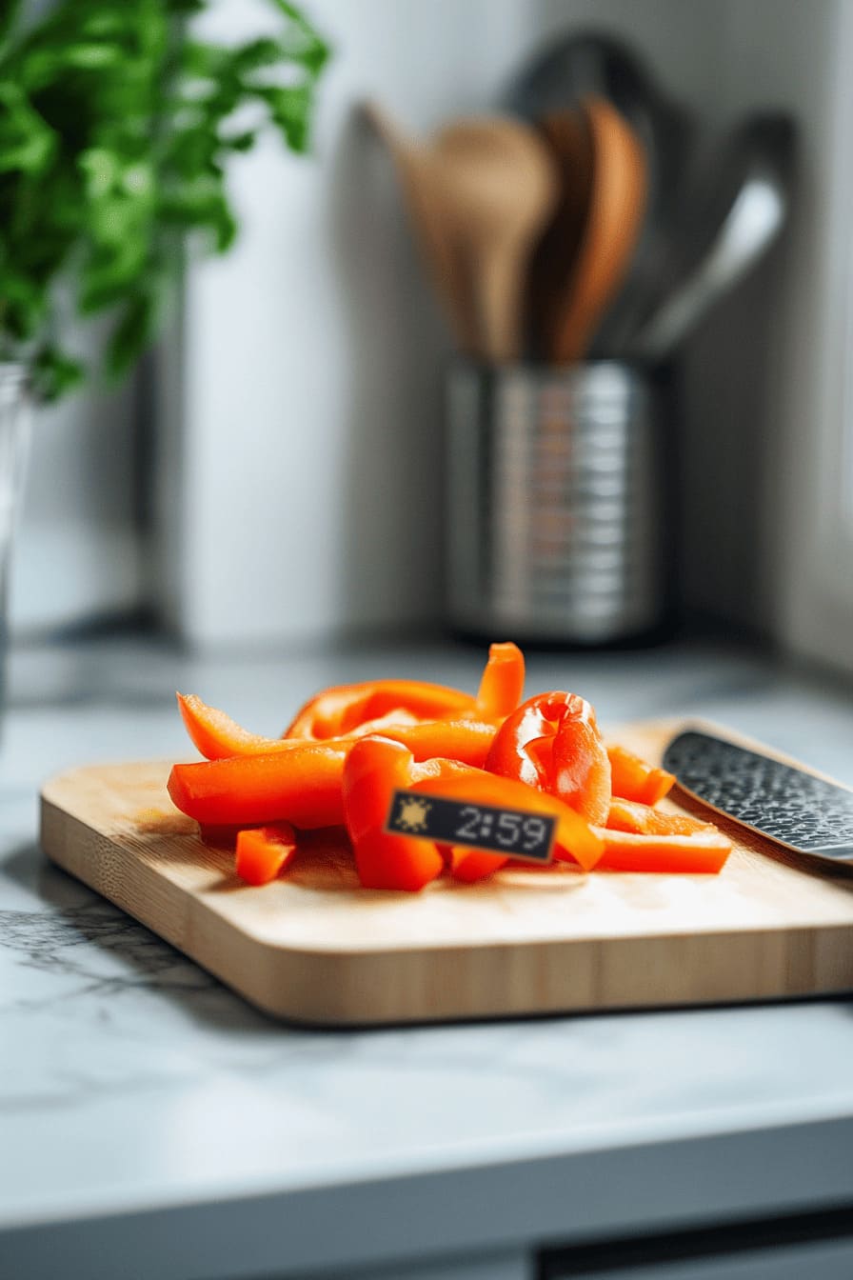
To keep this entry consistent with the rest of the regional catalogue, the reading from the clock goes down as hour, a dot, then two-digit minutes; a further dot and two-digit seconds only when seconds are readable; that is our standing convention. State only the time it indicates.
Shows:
2.59
